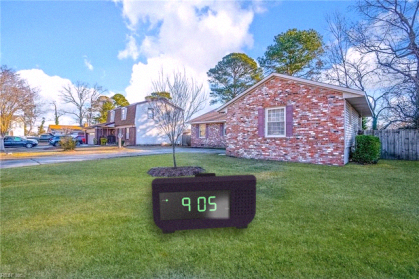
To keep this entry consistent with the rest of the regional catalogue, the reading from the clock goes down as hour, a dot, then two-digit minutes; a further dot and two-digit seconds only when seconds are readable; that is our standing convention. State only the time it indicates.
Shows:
9.05
